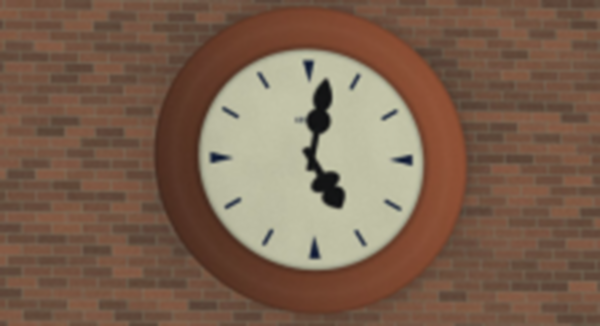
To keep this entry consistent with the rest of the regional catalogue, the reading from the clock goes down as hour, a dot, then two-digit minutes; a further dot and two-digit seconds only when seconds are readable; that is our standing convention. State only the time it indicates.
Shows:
5.02
